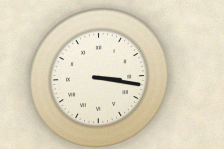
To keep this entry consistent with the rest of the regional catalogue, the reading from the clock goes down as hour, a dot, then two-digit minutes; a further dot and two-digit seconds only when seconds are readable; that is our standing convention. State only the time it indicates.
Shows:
3.17
